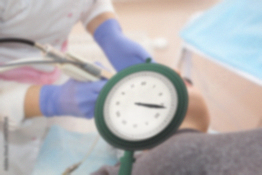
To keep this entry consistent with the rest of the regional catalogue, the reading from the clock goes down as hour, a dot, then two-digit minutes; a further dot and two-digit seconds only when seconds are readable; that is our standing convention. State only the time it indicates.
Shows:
3.16
